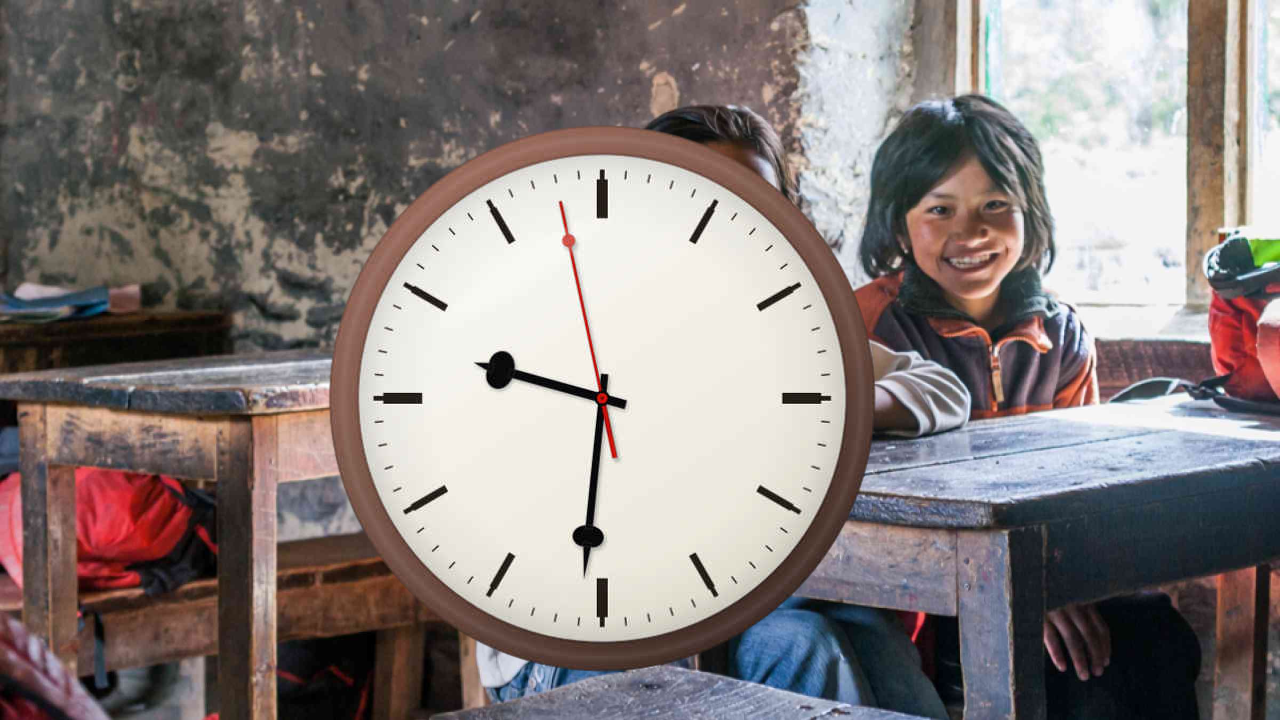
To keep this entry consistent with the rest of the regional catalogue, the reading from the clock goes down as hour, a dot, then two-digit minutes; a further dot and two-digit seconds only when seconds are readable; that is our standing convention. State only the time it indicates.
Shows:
9.30.58
